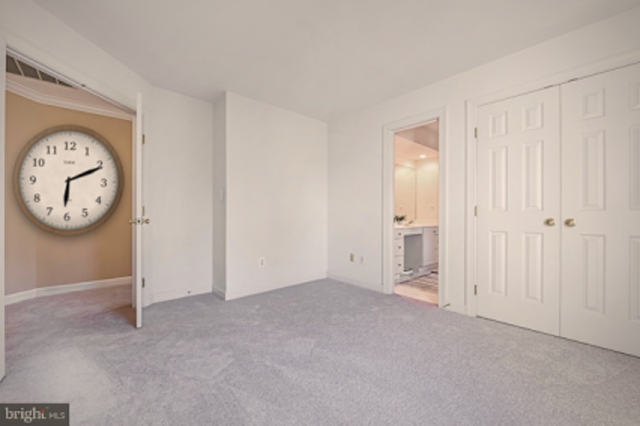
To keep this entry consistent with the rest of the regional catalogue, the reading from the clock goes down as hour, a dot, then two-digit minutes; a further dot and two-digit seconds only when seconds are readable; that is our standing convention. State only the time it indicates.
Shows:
6.11
